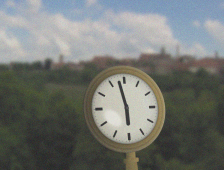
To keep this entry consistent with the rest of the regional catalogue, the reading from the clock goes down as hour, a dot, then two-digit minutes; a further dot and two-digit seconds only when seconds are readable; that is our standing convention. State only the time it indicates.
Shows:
5.58
